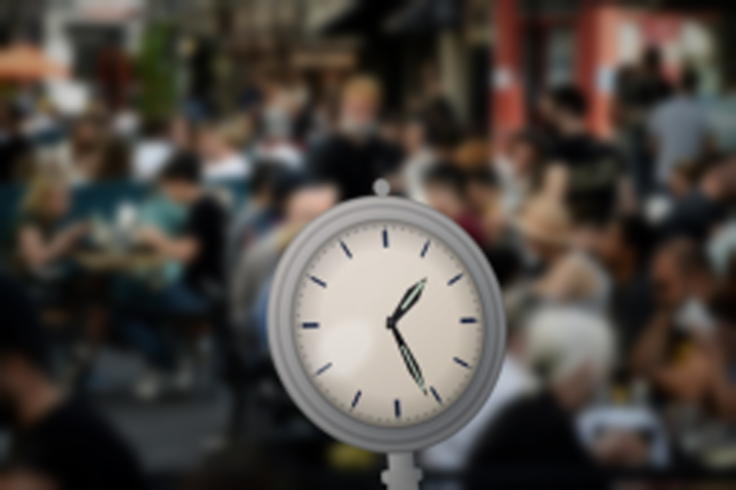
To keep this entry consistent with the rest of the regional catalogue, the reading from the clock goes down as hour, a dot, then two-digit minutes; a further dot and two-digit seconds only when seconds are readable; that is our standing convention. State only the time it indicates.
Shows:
1.26
